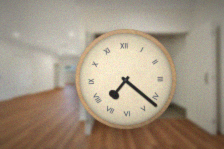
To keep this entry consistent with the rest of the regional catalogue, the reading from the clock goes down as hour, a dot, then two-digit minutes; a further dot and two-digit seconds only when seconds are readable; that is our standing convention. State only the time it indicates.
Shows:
7.22
